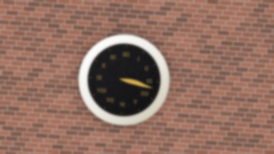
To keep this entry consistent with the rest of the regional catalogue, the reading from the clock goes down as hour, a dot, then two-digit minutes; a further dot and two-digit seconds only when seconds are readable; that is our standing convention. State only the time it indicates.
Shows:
3.17
